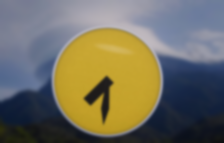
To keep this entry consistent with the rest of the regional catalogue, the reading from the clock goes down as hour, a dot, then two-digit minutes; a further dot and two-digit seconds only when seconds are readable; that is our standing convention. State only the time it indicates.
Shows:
7.31
